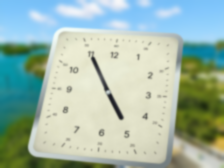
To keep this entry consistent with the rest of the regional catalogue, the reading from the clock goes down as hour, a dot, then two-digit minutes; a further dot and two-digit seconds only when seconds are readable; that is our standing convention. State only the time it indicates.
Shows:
4.55
